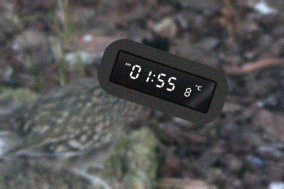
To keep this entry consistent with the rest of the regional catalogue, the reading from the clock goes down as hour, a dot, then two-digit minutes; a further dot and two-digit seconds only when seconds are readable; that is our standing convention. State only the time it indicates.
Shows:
1.55
